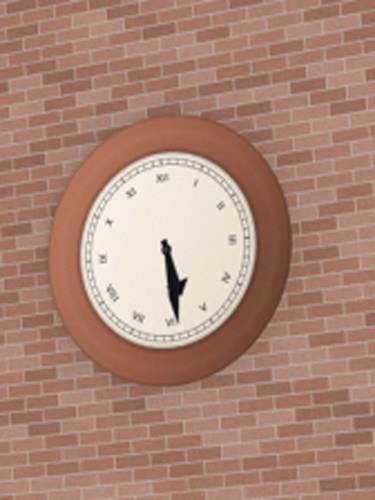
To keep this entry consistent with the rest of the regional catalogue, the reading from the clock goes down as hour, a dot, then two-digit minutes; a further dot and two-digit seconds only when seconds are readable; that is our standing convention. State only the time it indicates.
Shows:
5.29
